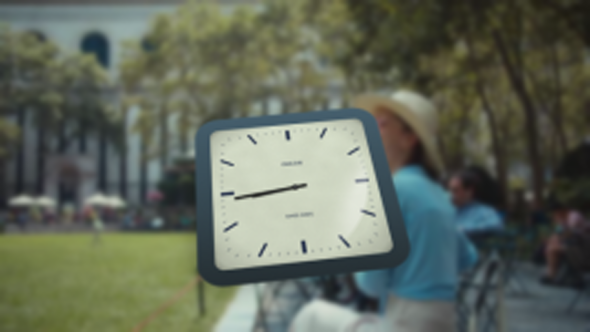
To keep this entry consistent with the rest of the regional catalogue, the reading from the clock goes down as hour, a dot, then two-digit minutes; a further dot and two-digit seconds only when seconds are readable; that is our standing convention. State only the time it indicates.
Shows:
8.44
